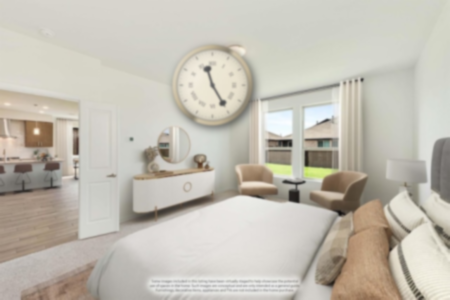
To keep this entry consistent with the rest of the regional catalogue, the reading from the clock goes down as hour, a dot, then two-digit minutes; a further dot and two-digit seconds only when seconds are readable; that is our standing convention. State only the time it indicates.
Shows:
11.25
